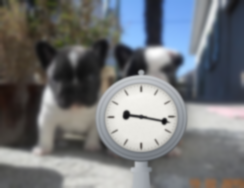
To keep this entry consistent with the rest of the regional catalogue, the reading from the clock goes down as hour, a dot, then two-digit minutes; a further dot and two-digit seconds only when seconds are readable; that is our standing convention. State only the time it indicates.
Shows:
9.17
